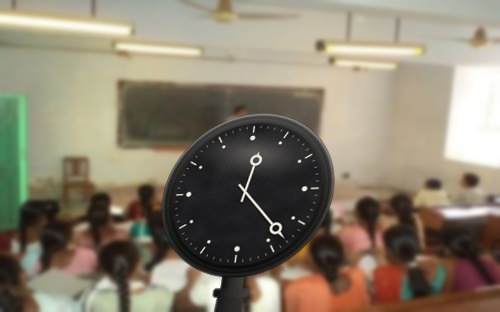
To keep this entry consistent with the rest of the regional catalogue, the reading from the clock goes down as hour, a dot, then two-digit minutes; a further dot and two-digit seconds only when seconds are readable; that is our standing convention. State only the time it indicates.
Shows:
12.23
